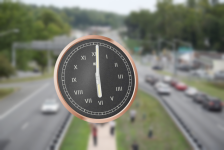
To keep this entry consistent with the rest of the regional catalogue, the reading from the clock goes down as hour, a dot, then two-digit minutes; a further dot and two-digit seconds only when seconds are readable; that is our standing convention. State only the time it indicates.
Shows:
6.01
